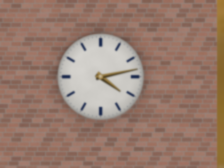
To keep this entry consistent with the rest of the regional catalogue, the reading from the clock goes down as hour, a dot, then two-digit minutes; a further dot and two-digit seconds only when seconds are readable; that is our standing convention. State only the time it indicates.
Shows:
4.13
